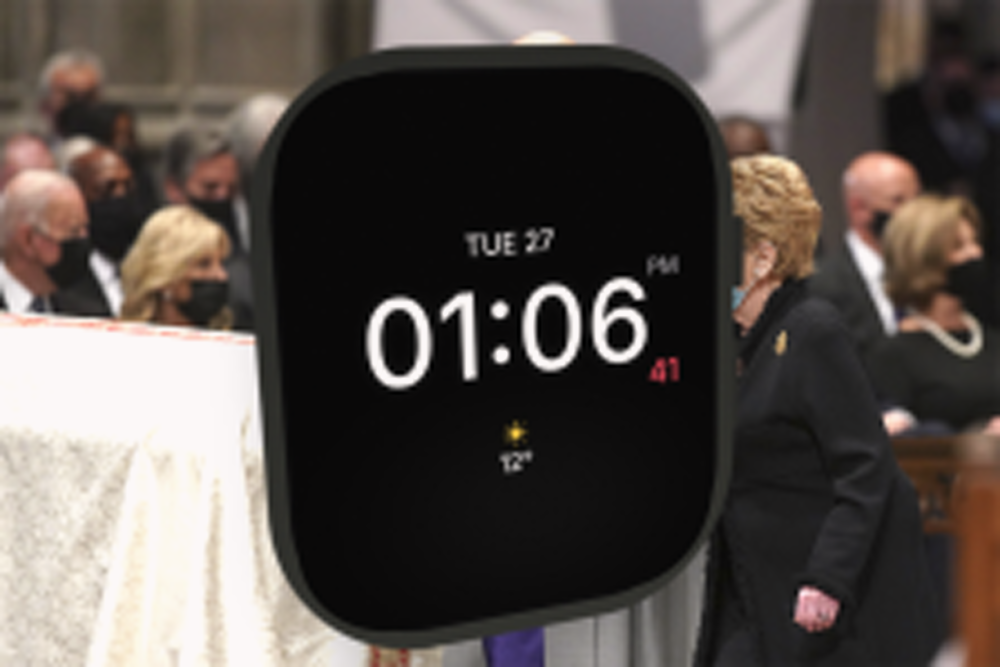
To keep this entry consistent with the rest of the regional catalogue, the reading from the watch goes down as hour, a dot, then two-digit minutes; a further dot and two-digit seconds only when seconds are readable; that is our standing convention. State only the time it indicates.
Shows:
1.06.41
